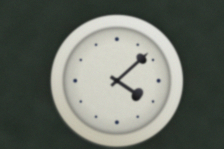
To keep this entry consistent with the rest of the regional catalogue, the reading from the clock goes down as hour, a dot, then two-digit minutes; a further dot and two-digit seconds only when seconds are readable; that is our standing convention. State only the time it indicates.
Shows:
4.08
